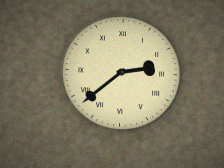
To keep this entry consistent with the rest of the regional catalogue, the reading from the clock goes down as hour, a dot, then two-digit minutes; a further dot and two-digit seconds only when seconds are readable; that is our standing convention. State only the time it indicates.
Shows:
2.38
